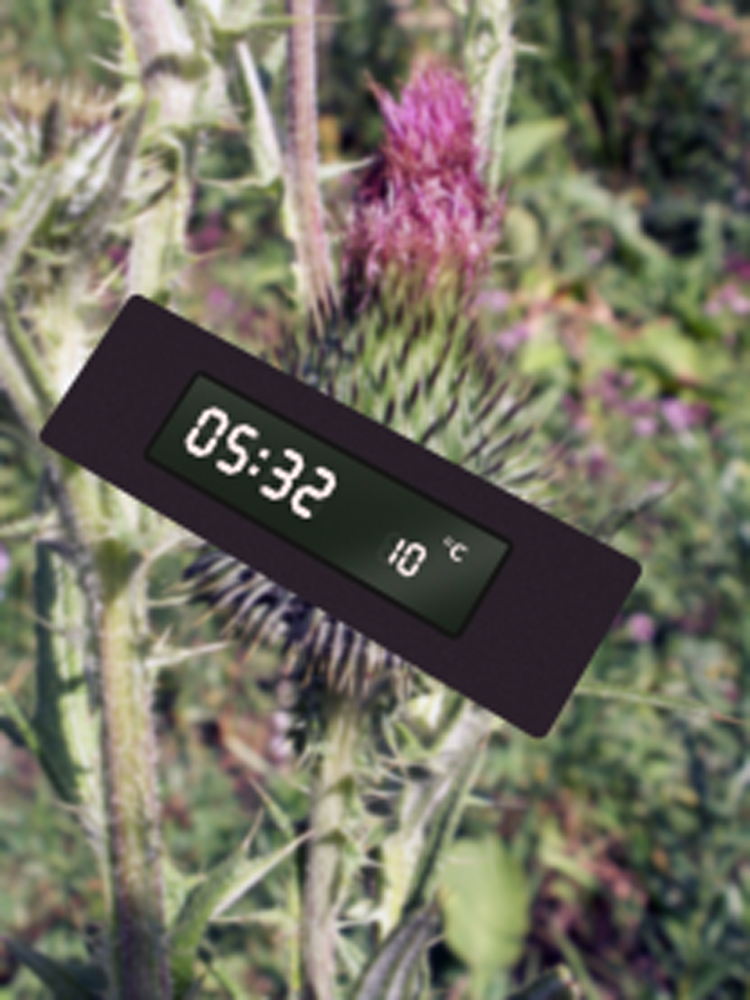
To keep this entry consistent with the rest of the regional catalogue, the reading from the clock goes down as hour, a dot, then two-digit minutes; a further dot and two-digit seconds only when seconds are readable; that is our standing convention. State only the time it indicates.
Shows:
5.32
